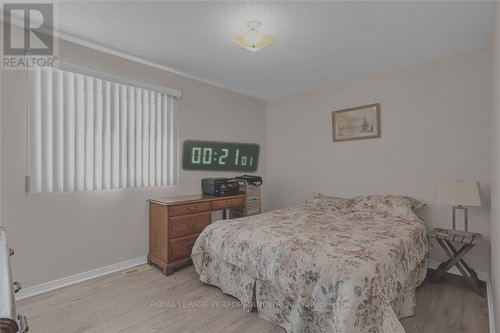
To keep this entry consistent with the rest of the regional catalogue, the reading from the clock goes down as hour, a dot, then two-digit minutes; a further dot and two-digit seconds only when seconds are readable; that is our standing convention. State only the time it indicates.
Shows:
0.21
